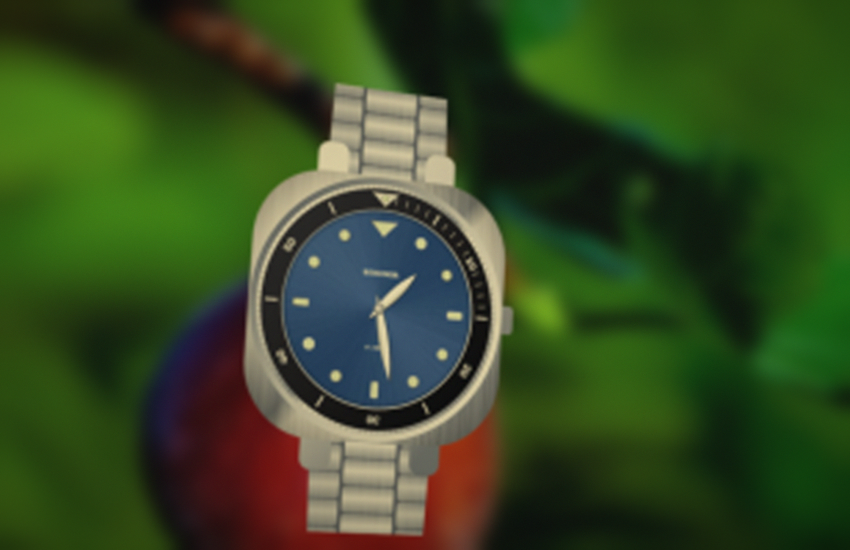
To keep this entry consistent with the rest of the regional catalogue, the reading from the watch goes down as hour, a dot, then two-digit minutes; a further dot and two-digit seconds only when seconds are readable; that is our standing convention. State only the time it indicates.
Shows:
1.28
